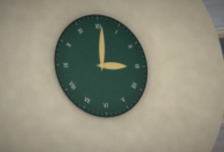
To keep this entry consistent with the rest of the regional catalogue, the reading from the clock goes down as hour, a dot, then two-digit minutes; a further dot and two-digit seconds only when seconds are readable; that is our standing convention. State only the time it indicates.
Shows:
3.01
